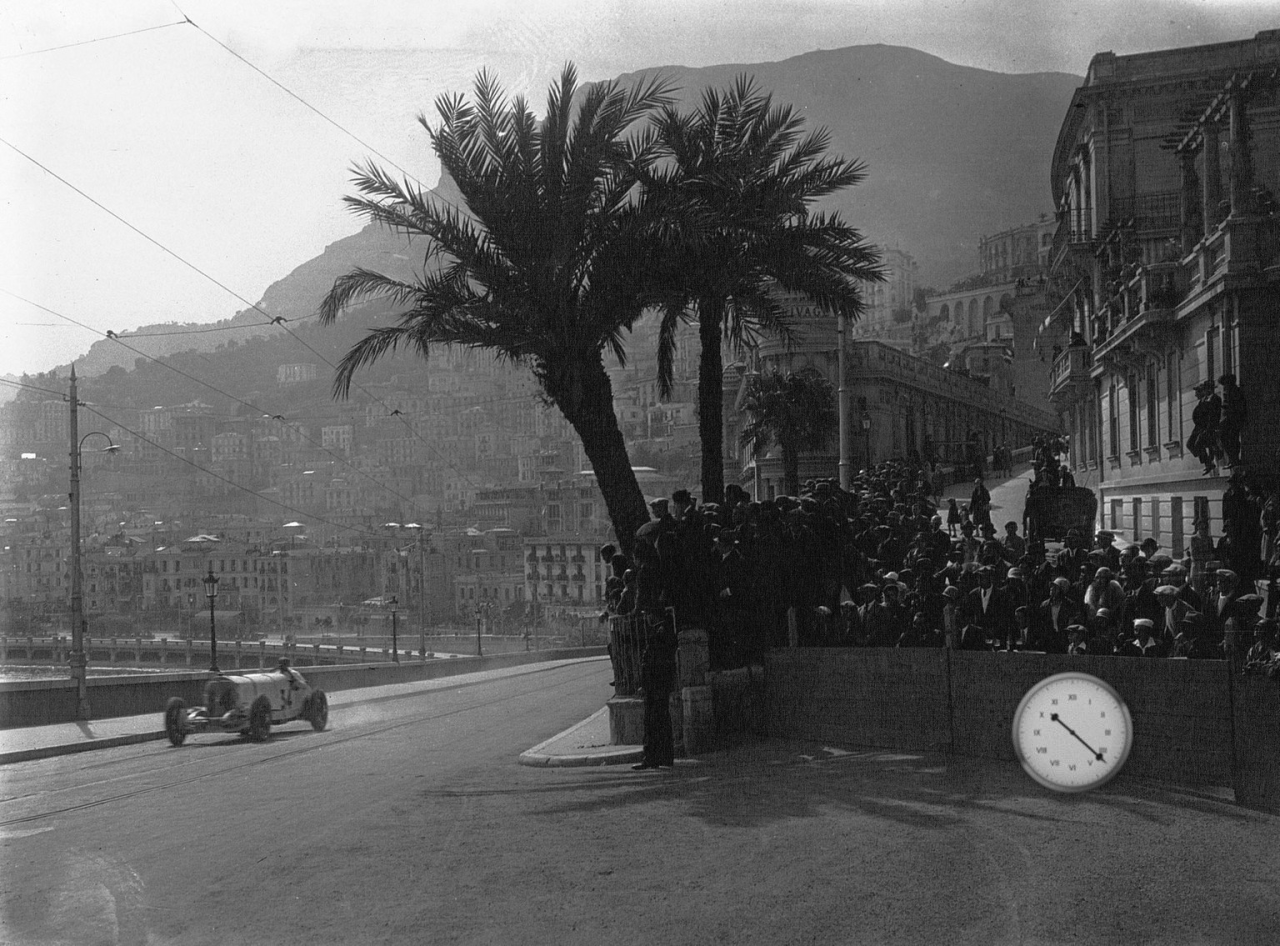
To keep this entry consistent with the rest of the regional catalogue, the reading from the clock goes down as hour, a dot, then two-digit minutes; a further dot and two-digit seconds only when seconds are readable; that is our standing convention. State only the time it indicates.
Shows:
10.22
